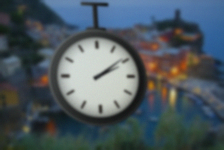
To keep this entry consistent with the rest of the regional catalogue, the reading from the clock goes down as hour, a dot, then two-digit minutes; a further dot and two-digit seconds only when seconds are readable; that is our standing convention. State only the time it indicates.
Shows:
2.09
